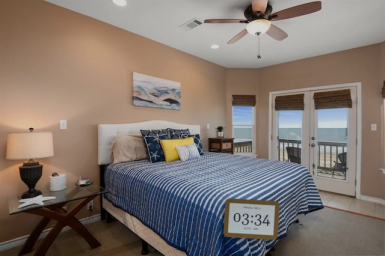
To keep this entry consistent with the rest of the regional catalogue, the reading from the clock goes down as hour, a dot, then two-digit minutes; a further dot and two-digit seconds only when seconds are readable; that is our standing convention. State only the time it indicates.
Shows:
3.34
